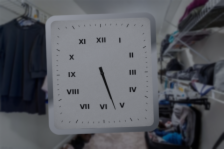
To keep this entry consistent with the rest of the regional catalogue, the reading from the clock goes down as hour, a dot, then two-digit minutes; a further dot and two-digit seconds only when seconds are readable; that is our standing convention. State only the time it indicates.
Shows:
5.27
